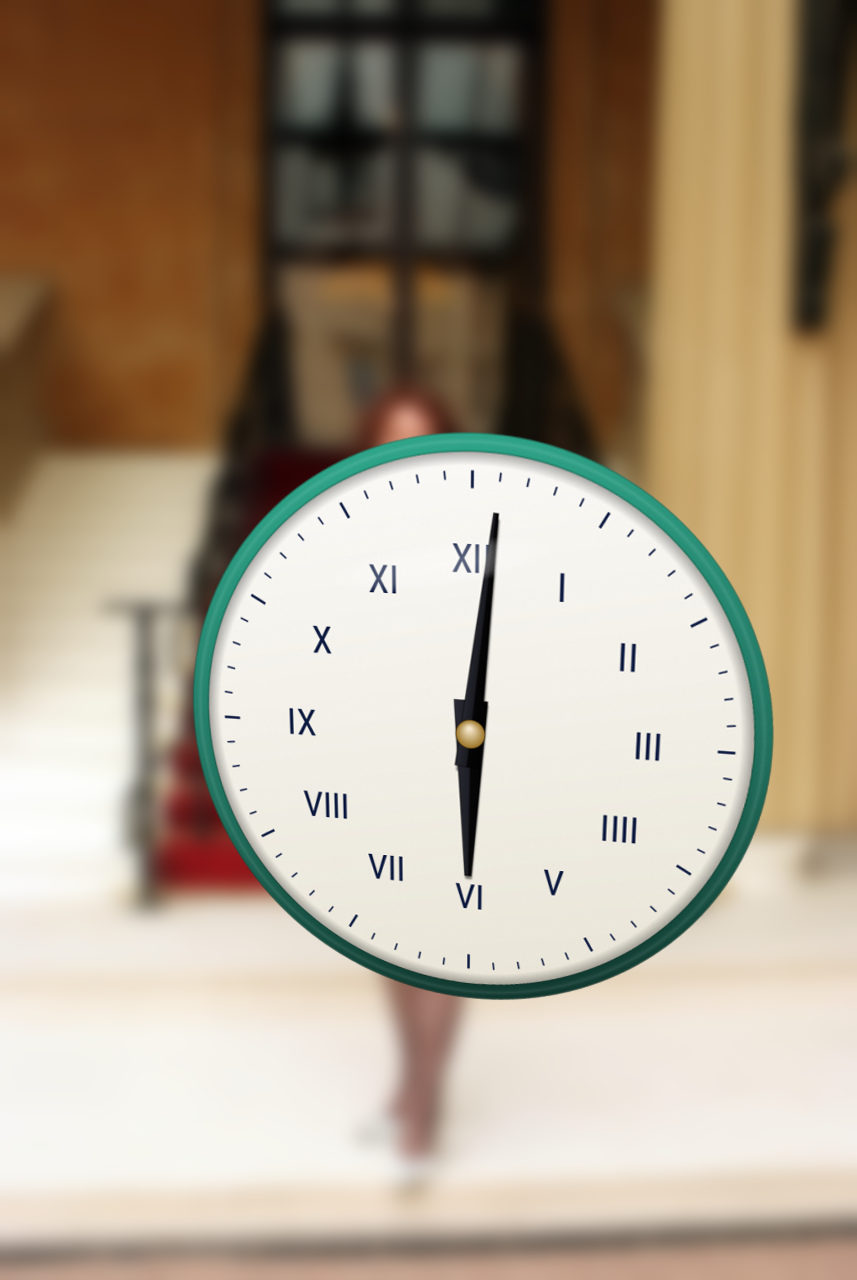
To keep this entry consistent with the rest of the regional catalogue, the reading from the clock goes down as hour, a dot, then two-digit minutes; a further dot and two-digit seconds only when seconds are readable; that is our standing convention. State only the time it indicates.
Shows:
6.01
